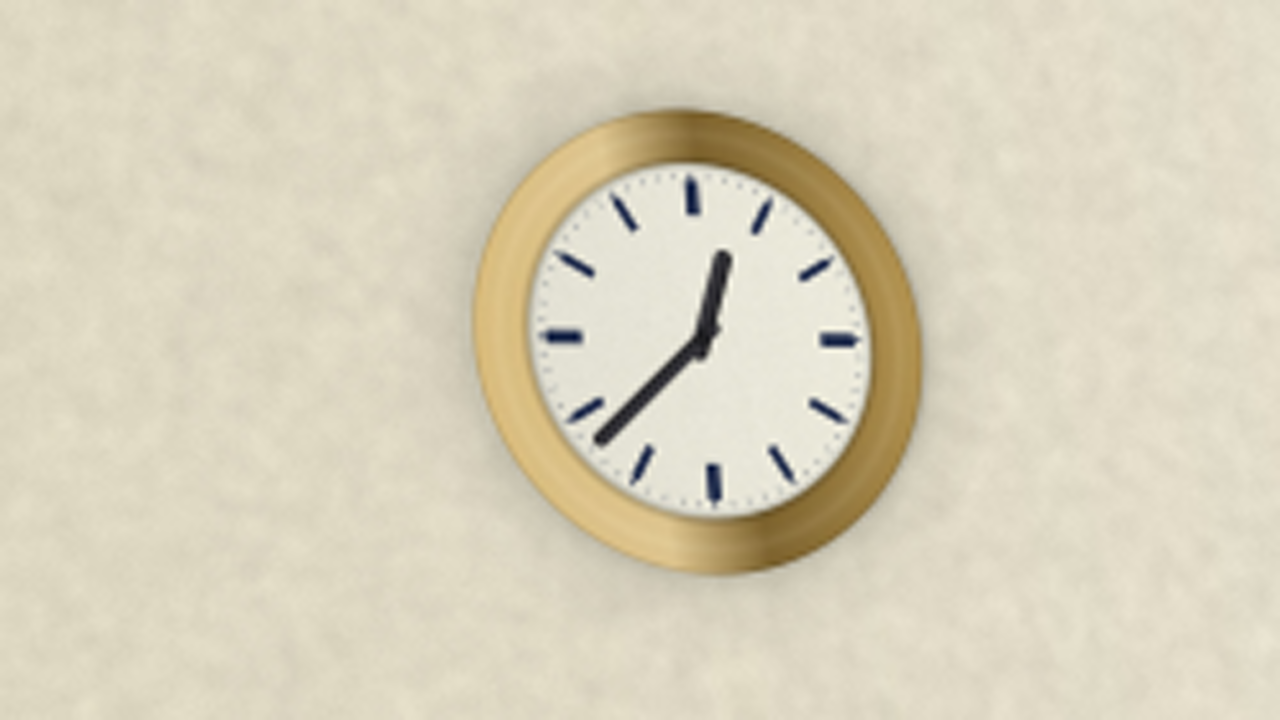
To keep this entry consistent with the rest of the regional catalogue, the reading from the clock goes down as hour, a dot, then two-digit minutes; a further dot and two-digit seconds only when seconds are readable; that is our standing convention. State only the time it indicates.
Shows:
12.38
